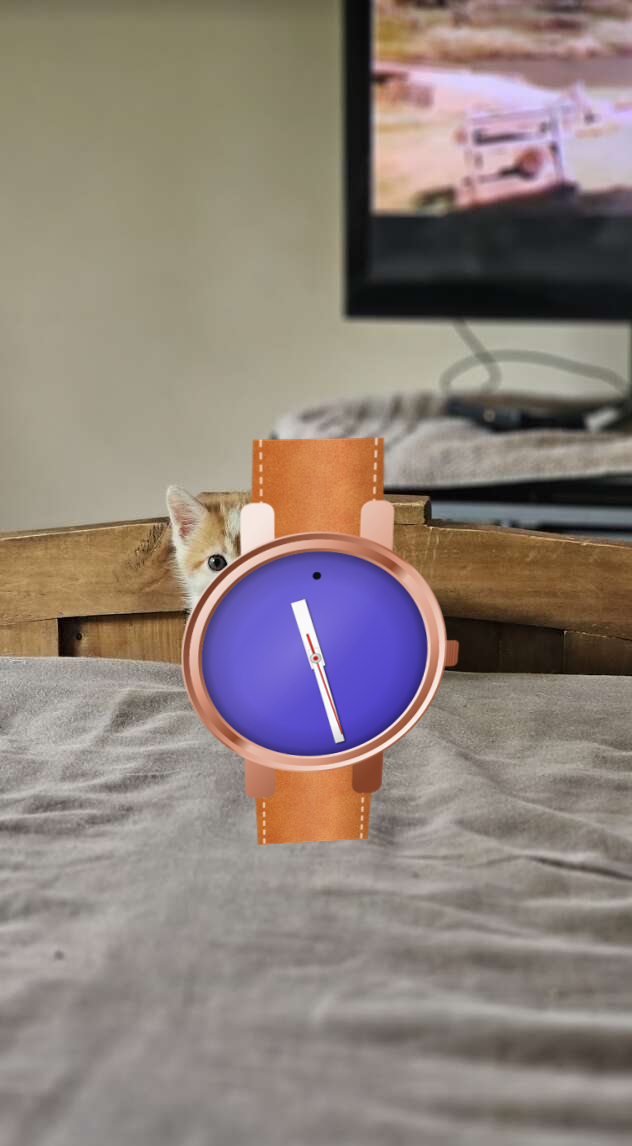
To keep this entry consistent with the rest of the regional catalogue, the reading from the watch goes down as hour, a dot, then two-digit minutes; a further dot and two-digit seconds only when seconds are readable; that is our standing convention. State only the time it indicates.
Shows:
11.27.27
